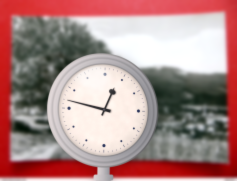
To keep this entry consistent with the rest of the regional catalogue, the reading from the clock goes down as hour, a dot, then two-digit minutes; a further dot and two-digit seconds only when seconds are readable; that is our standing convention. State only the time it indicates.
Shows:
12.47
